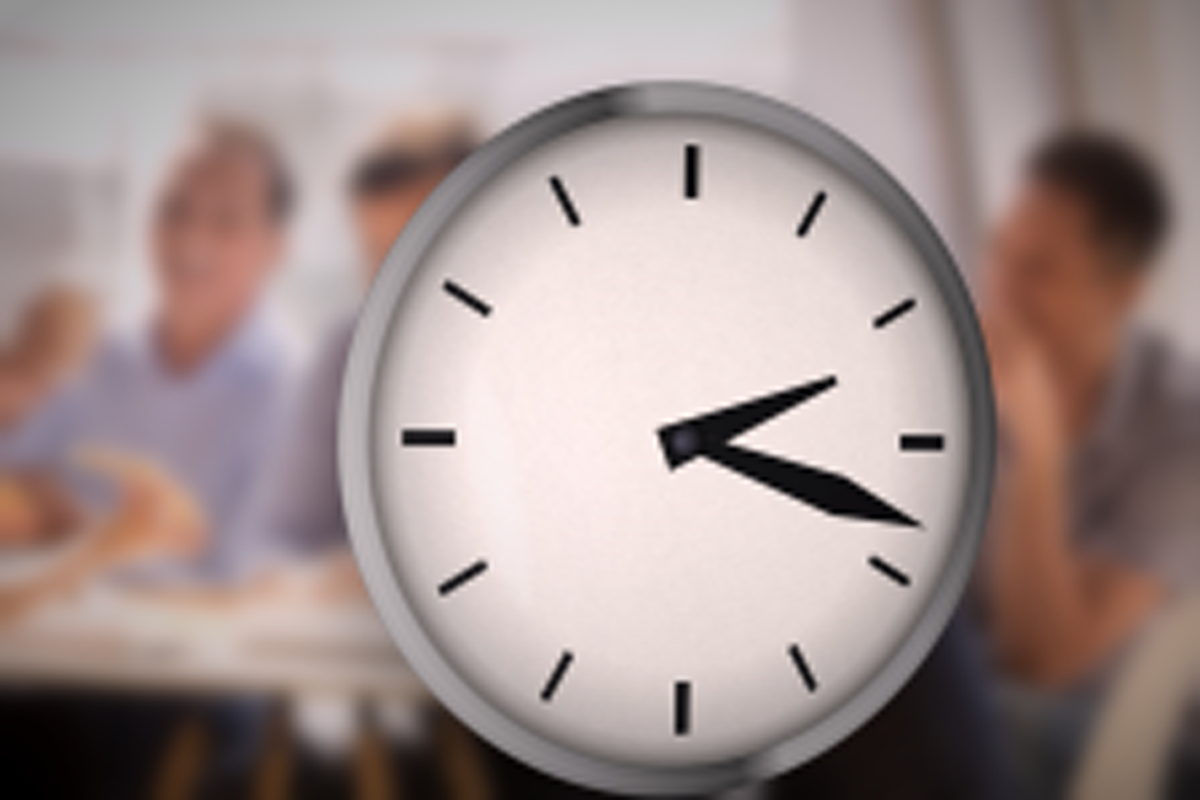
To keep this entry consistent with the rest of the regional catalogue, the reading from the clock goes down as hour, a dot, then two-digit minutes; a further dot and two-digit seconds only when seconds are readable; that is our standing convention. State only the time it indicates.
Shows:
2.18
